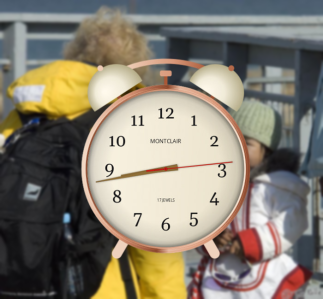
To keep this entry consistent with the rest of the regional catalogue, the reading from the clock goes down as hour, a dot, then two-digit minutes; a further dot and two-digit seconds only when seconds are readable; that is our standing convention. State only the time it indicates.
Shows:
8.43.14
